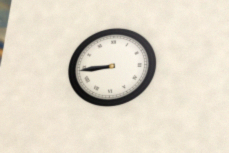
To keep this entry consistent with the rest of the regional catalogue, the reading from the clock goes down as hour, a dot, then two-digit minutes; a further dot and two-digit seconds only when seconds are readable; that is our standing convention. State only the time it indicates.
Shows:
8.44
